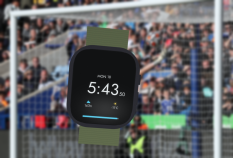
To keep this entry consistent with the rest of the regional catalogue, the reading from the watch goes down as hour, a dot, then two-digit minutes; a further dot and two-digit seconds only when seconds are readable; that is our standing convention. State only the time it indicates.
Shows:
5.43
